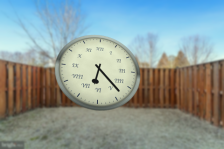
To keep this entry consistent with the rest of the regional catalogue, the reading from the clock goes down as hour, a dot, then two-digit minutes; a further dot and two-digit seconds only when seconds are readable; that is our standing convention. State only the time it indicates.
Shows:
6.23
